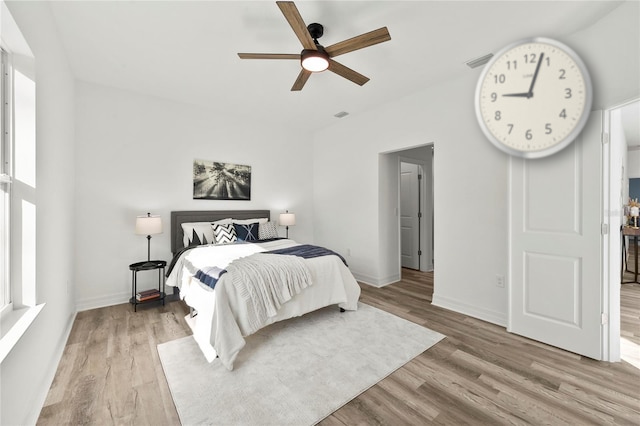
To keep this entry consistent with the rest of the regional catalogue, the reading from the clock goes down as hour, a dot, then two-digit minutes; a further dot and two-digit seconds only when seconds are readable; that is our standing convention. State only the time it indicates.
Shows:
9.03
